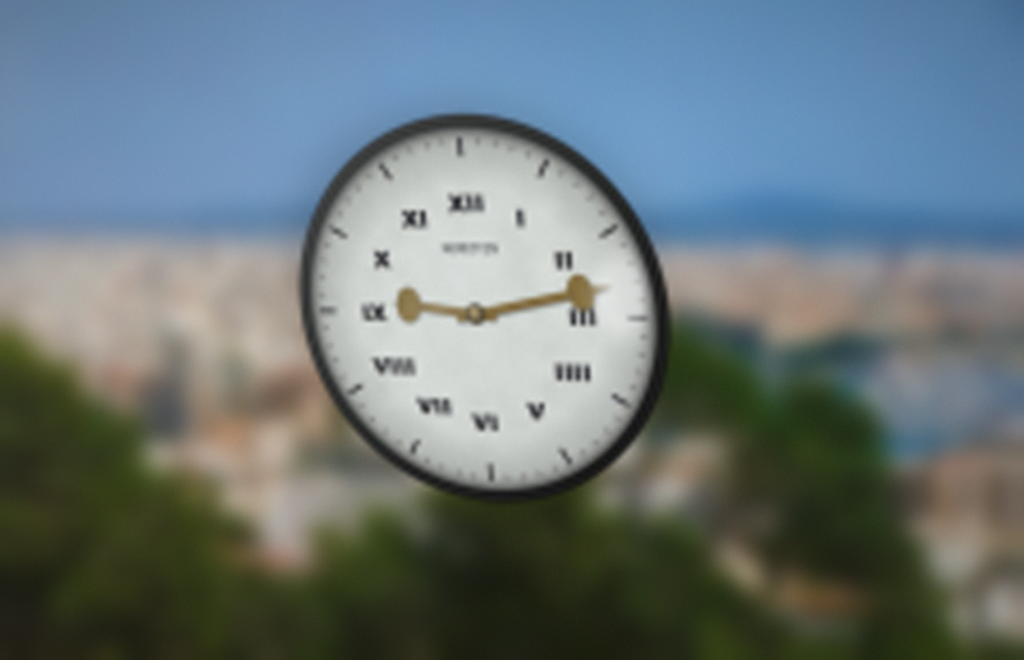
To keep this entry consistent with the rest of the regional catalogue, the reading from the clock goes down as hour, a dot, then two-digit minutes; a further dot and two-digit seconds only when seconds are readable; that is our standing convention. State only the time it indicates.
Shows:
9.13
